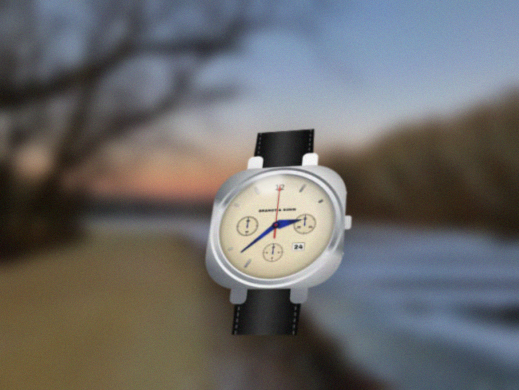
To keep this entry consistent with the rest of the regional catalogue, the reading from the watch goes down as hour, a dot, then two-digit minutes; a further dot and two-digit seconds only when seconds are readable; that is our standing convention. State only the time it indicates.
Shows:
2.38
